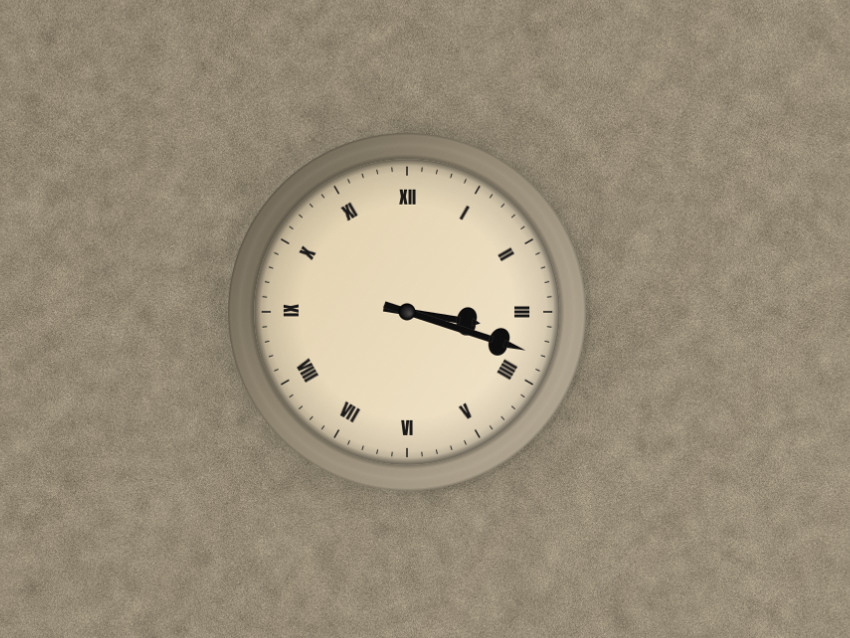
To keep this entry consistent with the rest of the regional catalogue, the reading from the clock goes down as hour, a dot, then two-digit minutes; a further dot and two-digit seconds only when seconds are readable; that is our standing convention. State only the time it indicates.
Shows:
3.18
